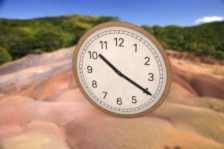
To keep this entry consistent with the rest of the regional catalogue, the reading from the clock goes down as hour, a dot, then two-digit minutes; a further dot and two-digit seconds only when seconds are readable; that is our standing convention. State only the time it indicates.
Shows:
10.20
